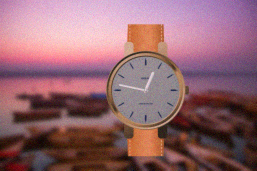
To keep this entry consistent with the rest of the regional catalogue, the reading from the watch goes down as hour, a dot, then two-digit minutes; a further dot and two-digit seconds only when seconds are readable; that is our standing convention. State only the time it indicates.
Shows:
12.47
